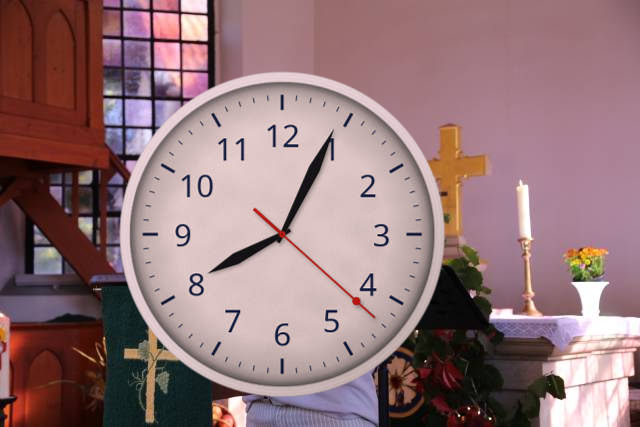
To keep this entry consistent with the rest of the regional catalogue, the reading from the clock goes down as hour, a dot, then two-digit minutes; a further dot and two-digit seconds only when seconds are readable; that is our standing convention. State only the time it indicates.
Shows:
8.04.22
